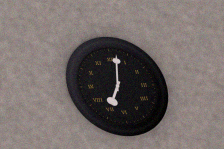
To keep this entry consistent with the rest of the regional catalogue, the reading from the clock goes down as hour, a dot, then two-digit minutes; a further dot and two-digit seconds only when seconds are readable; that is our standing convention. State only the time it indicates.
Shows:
7.02
